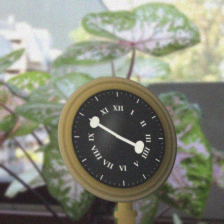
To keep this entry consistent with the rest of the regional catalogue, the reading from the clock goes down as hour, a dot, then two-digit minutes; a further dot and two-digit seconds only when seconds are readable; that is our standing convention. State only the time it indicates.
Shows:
3.50
